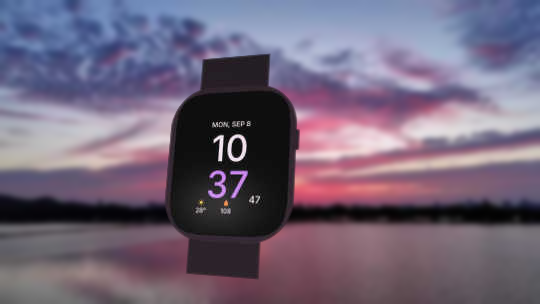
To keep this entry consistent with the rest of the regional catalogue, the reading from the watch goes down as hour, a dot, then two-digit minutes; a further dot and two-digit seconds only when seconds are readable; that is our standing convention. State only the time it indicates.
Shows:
10.37.47
